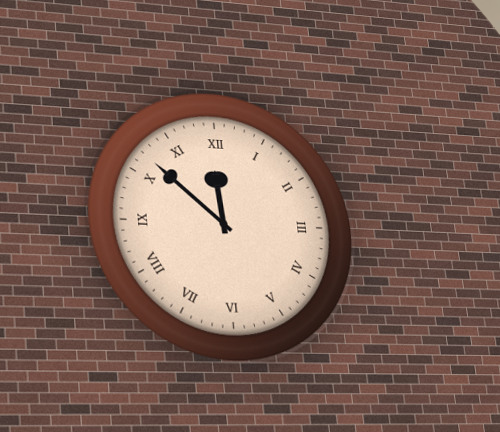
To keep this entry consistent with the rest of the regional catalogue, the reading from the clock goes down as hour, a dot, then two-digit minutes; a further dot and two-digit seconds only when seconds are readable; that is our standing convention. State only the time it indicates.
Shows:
11.52
